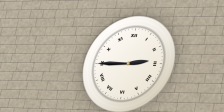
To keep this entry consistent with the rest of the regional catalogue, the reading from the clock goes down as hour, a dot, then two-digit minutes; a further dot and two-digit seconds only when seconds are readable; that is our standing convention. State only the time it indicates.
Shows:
2.45
